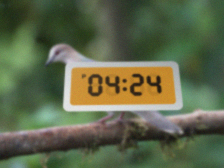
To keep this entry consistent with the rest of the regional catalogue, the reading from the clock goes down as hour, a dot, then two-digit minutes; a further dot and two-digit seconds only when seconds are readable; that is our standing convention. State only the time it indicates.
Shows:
4.24
